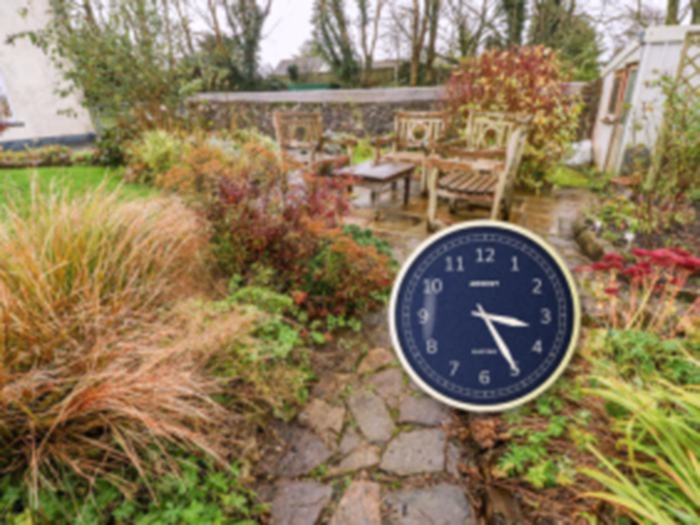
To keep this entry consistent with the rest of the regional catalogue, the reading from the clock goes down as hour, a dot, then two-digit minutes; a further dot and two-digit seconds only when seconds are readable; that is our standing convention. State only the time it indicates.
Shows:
3.25
